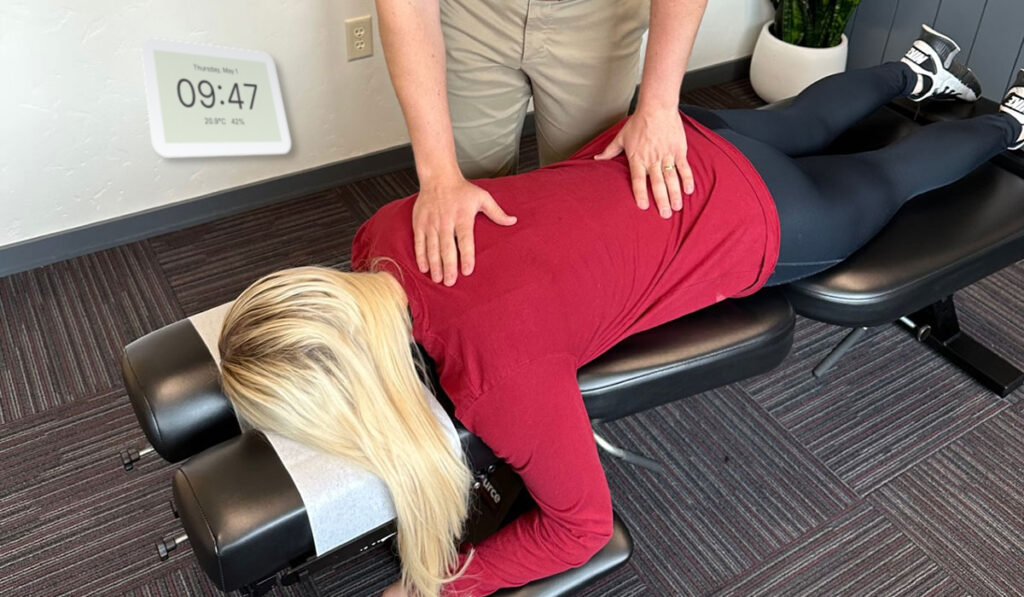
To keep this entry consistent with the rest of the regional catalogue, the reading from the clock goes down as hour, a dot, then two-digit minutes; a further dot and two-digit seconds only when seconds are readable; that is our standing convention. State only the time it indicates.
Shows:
9.47
